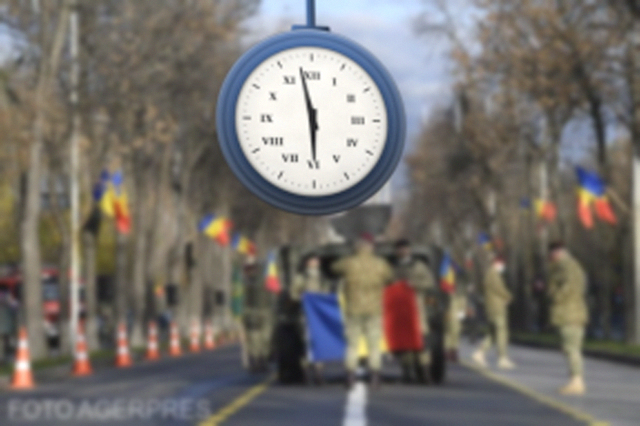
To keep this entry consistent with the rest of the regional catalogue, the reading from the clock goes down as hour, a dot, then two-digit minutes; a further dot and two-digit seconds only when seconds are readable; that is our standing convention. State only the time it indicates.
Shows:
5.58
